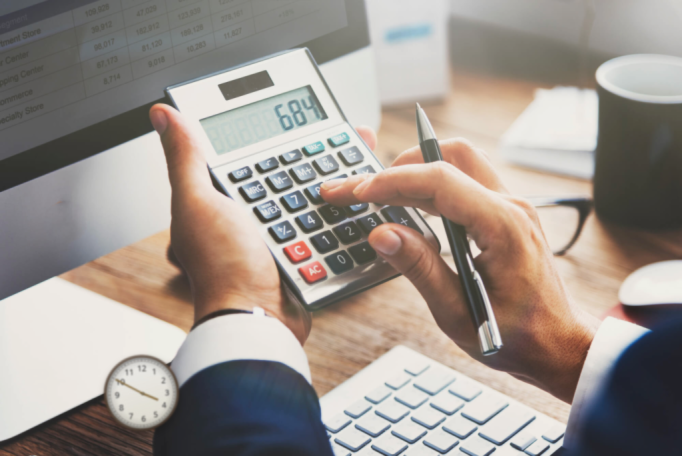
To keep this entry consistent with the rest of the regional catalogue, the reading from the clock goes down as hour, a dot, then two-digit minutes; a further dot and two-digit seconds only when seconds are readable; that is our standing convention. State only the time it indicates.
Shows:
3.50
